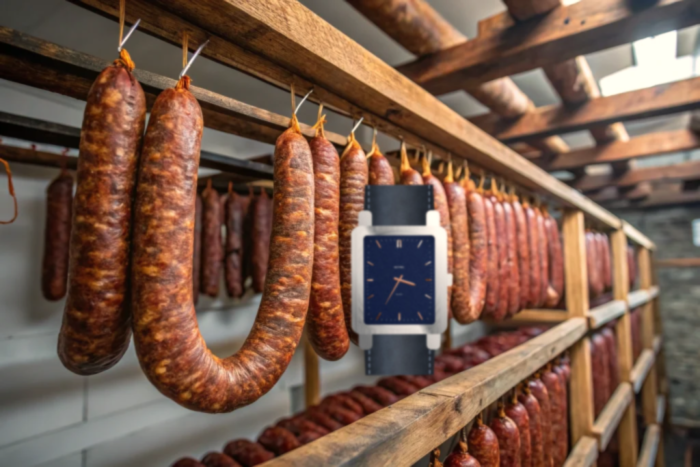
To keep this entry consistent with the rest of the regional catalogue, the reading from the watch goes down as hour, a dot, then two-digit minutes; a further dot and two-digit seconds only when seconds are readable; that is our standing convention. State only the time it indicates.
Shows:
3.35
